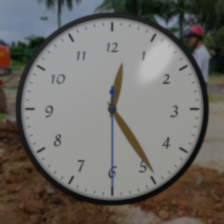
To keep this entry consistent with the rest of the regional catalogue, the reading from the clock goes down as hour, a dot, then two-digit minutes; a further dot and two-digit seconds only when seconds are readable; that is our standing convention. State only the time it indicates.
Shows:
12.24.30
